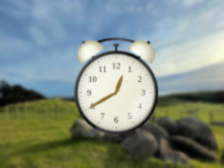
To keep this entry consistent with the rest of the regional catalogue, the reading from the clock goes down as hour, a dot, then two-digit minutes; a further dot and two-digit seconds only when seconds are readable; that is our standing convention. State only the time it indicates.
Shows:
12.40
